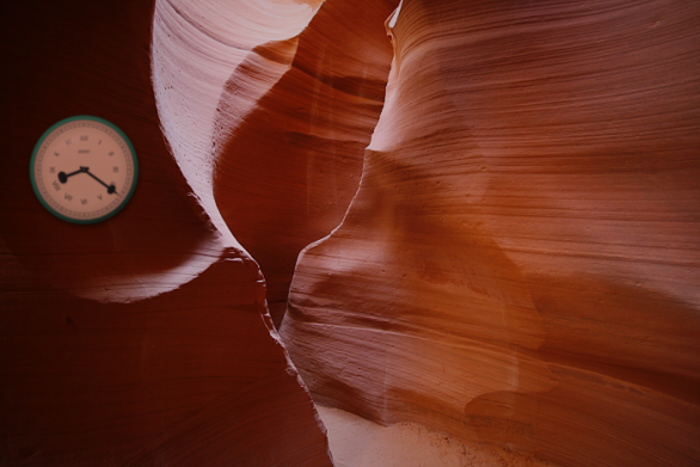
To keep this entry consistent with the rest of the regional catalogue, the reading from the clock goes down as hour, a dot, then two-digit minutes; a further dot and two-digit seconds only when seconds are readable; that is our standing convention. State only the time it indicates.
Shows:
8.21
